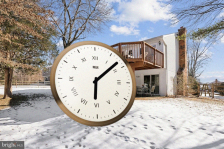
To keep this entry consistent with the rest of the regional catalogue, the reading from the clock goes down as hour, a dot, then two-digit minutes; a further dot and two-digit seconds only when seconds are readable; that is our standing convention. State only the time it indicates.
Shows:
6.08
